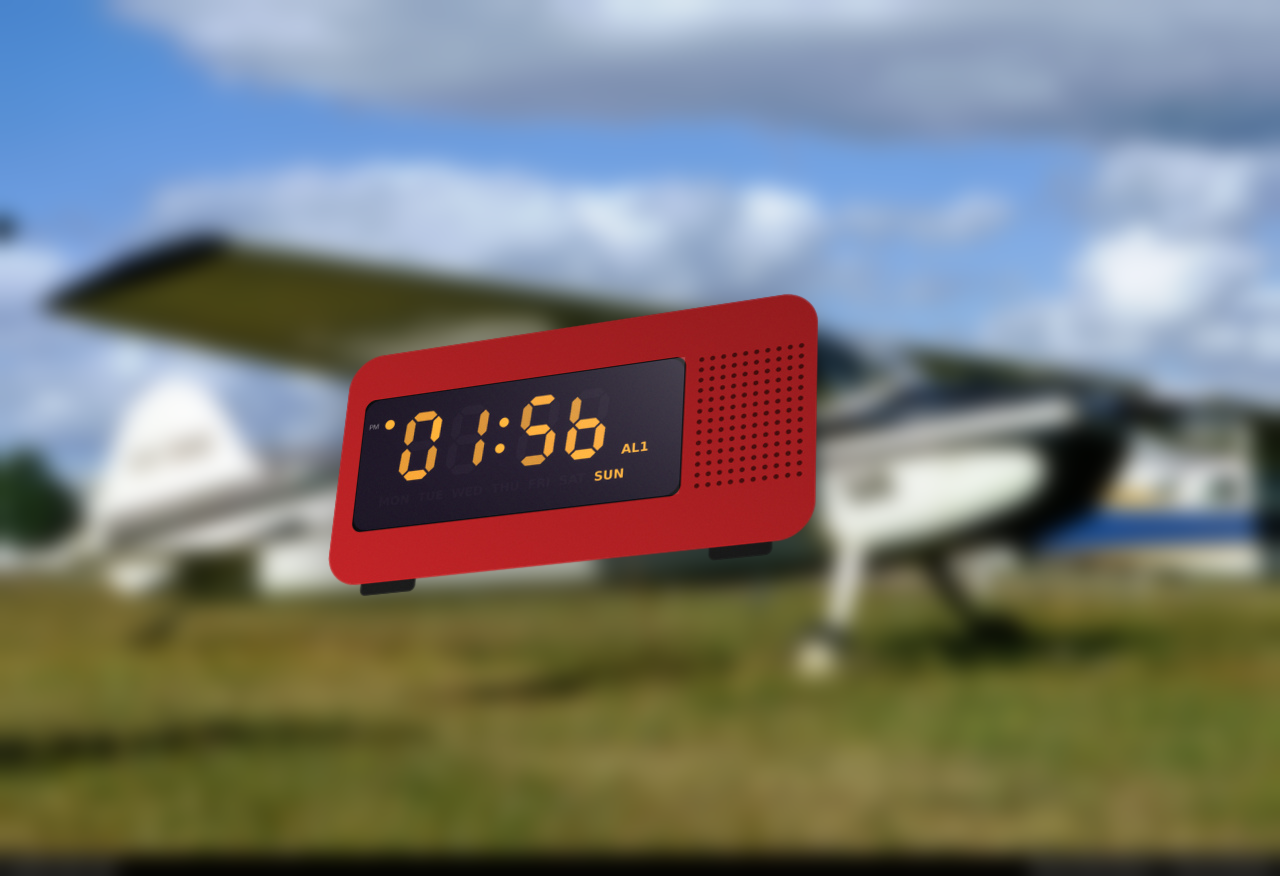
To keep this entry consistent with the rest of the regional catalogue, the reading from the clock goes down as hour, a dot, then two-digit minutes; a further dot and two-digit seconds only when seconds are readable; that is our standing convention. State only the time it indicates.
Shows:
1.56
